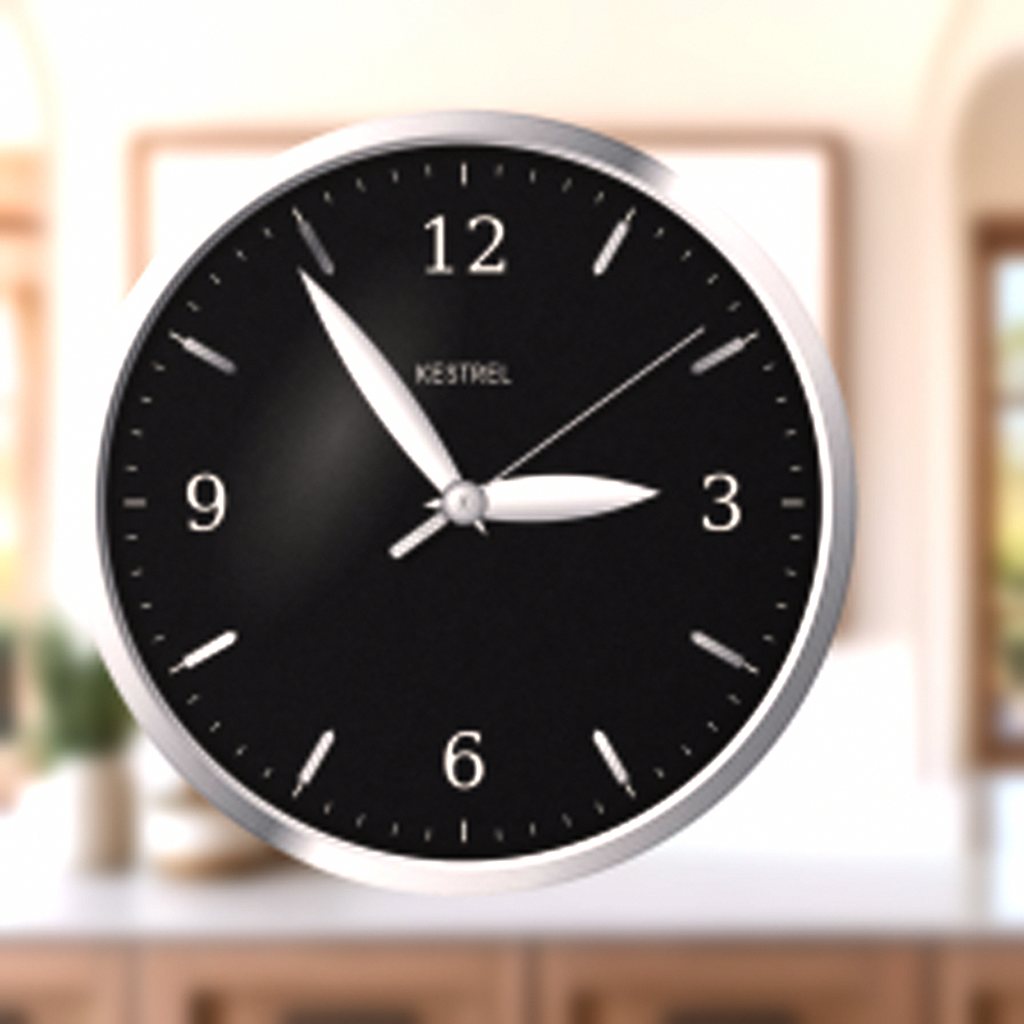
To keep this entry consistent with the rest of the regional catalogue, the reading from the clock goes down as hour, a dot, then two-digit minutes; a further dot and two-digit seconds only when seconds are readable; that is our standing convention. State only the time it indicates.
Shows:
2.54.09
